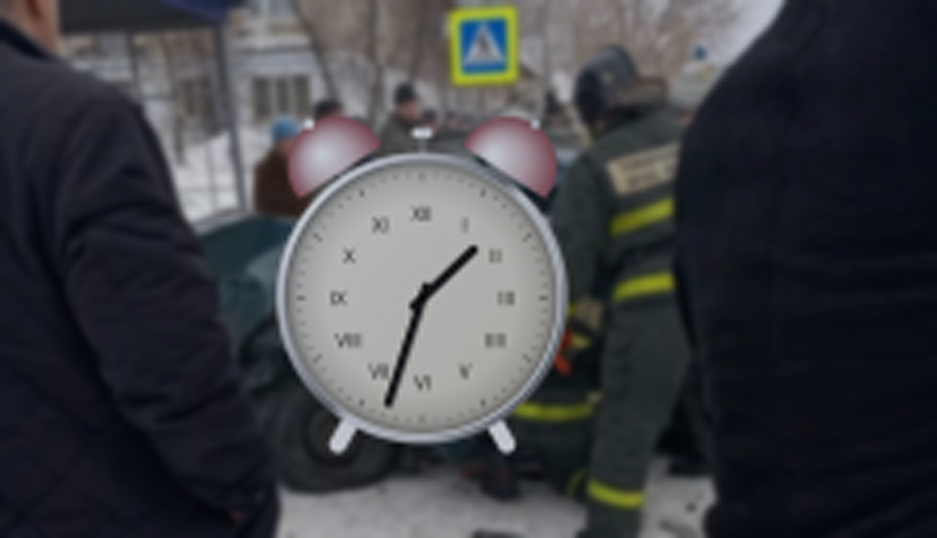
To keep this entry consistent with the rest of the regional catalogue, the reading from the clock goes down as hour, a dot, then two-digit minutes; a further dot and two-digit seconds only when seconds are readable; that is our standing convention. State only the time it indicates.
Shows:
1.33
